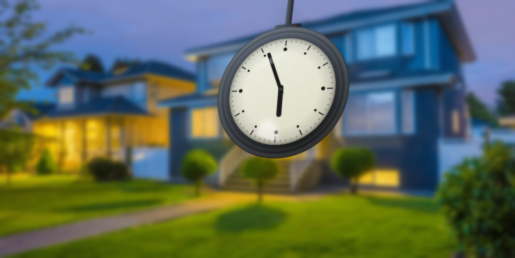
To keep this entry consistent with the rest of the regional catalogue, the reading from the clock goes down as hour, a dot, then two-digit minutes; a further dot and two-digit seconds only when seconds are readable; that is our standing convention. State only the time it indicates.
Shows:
5.56
